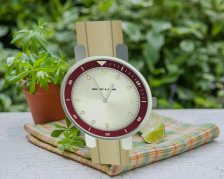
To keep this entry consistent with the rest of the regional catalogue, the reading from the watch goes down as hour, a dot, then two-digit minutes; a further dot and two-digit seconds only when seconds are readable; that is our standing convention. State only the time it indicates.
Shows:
12.56
